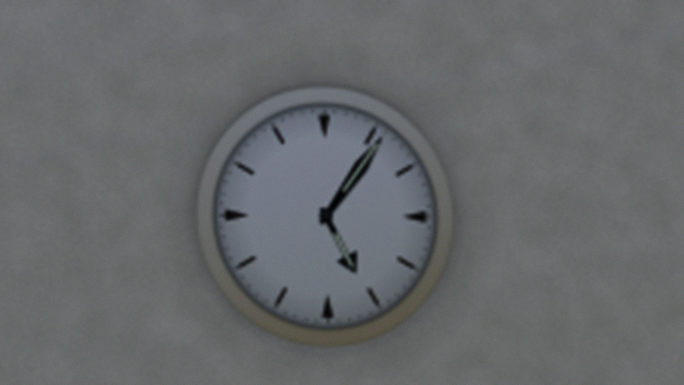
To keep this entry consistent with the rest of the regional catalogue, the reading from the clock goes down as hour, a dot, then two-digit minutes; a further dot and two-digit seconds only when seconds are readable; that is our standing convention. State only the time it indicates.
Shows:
5.06
